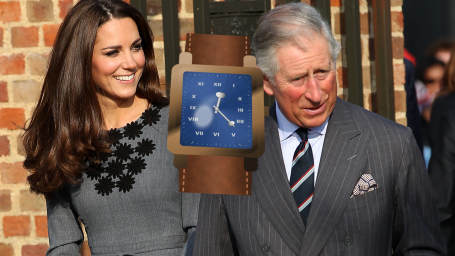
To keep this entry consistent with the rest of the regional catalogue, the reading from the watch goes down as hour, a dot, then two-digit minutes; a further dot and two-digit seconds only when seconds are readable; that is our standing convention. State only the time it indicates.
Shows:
12.23
